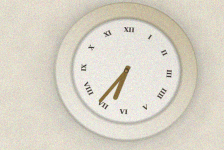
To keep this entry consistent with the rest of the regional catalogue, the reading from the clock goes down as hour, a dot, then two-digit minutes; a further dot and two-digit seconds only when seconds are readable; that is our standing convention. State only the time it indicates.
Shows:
6.36
